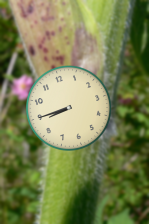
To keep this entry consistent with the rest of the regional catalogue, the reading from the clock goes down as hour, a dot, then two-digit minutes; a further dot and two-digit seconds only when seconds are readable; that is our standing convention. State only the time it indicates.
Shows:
8.45
